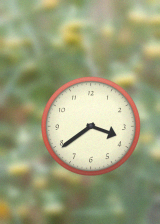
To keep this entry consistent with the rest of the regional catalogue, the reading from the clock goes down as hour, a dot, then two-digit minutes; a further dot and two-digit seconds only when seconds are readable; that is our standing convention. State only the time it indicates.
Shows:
3.39
